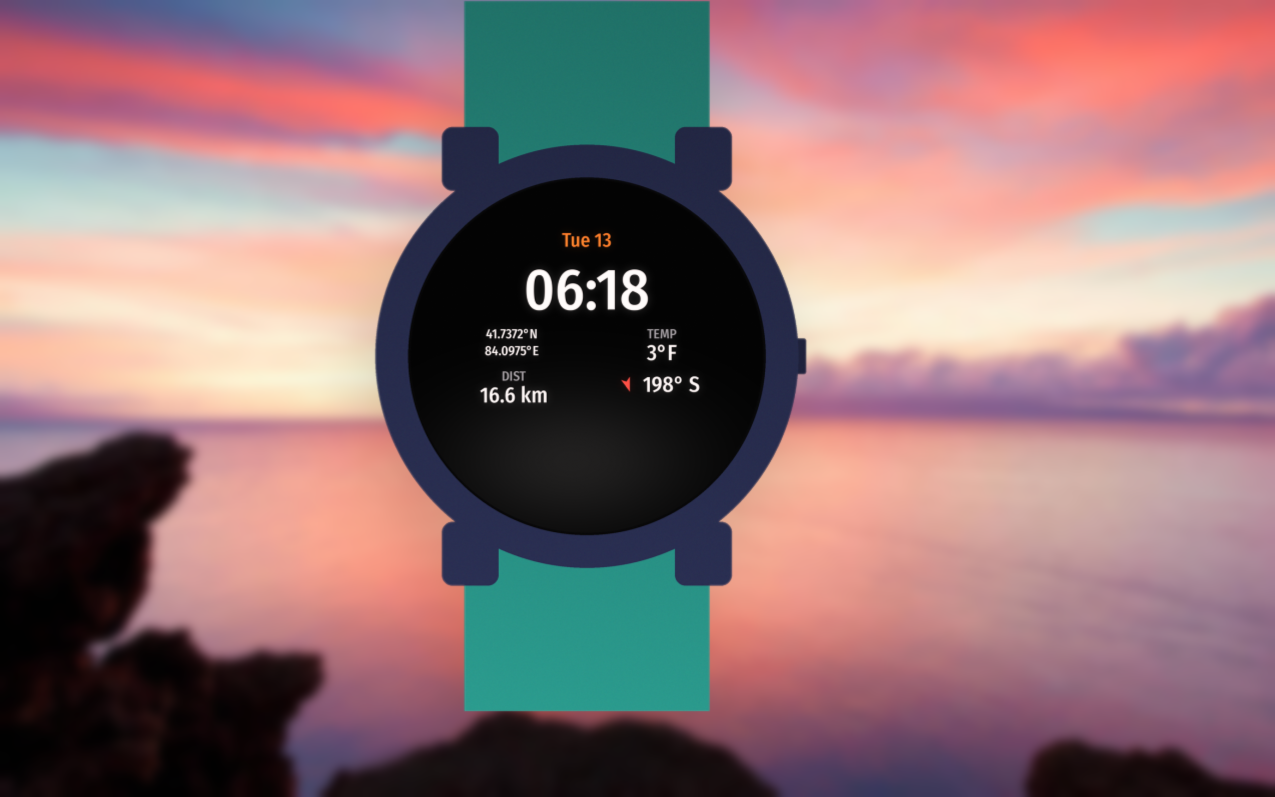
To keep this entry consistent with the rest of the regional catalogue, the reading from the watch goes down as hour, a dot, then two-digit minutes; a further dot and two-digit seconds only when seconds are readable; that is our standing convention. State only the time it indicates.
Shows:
6.18
